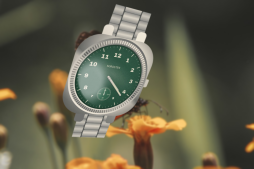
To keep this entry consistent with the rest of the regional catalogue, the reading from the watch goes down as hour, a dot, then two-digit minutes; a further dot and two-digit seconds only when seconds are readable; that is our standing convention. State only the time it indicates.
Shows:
4.22
